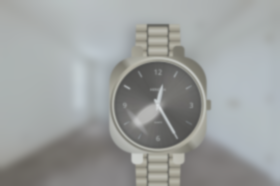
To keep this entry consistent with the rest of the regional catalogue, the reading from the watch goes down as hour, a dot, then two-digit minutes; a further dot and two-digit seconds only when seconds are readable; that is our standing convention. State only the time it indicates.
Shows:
12.25
